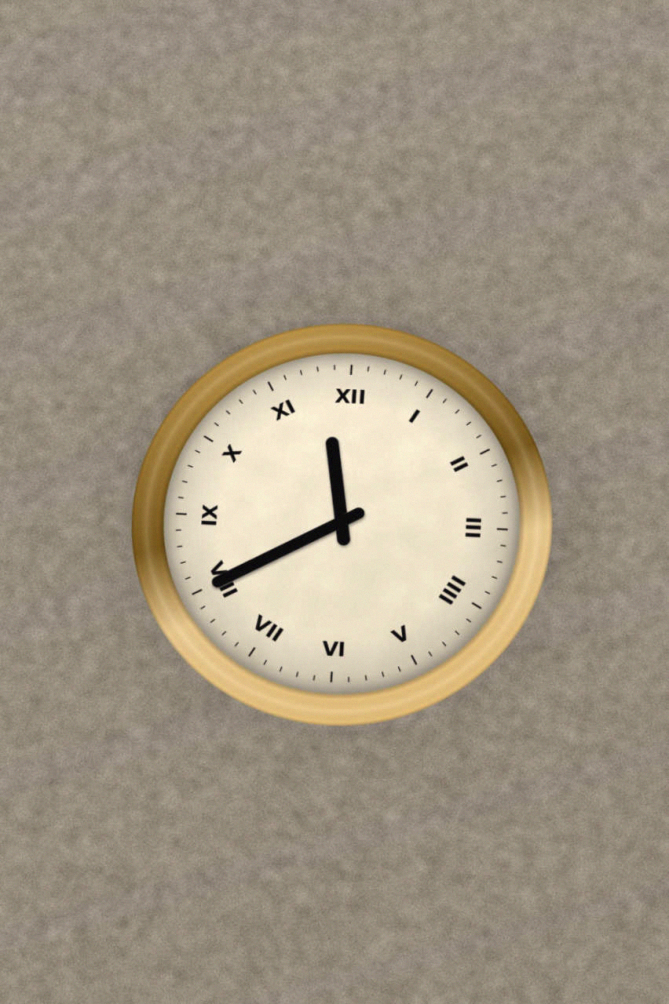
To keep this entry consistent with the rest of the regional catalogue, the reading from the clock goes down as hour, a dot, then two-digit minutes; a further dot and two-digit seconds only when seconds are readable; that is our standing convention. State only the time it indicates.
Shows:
11.40
